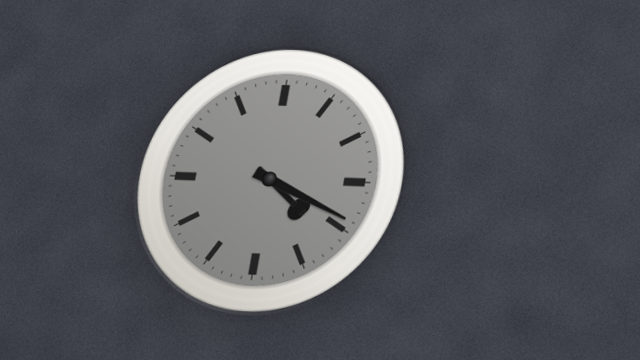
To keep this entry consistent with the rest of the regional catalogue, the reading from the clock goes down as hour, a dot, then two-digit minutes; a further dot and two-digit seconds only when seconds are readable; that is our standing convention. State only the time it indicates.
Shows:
4.19
